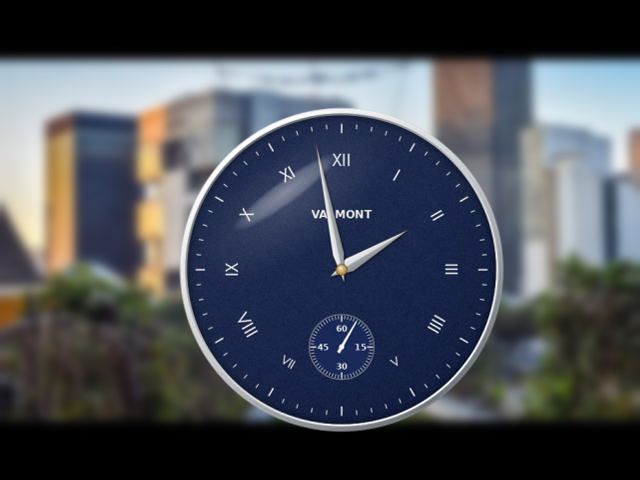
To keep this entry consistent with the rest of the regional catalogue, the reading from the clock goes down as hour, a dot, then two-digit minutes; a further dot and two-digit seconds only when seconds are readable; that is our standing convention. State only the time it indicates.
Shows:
1.58.05
